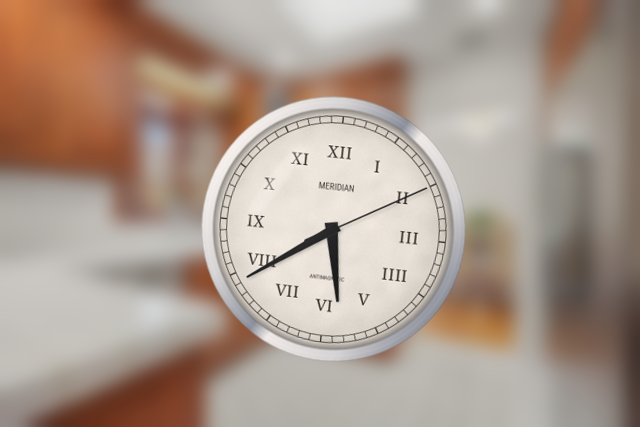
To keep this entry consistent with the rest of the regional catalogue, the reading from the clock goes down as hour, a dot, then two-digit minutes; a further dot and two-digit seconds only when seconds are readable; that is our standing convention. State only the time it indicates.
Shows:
5.39.10
